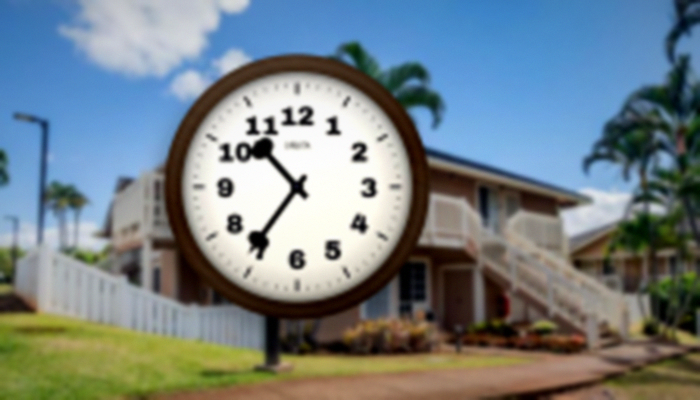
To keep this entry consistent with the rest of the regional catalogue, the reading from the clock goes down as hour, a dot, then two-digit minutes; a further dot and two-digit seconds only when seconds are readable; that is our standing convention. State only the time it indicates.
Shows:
10.36
